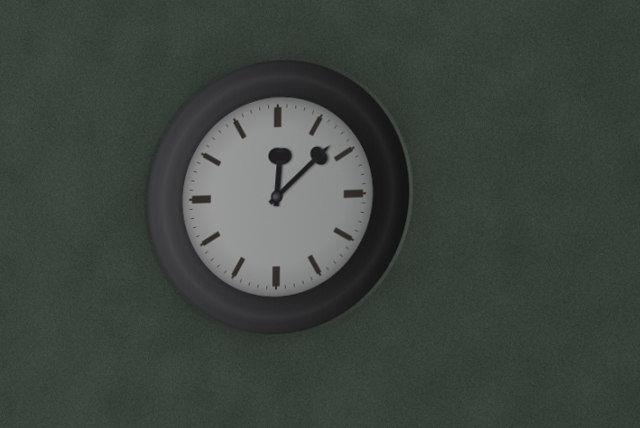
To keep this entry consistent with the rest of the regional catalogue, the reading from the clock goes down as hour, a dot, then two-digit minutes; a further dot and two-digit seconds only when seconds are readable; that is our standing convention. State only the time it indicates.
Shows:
12.08
